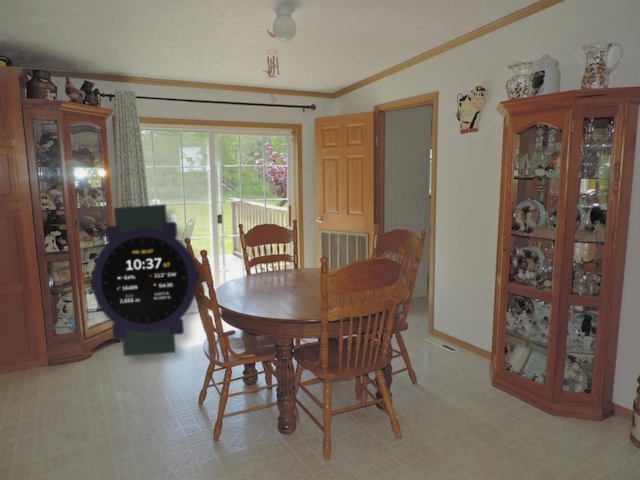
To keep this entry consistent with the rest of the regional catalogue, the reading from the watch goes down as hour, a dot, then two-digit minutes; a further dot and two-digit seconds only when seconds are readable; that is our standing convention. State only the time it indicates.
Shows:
10.37
